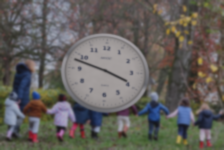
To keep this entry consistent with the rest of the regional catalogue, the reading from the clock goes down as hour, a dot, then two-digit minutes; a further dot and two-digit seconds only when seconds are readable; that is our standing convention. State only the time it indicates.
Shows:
3.48
